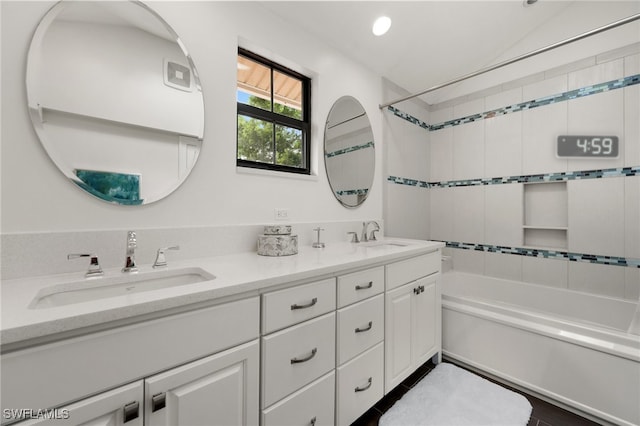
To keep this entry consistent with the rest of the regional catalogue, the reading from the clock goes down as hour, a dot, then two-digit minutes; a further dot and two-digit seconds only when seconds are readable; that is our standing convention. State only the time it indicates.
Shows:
4.59
